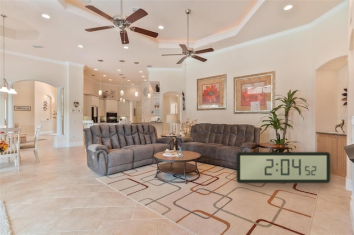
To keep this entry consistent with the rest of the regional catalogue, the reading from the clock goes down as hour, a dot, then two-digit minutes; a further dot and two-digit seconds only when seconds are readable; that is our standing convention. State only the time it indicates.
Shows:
2.04.52
